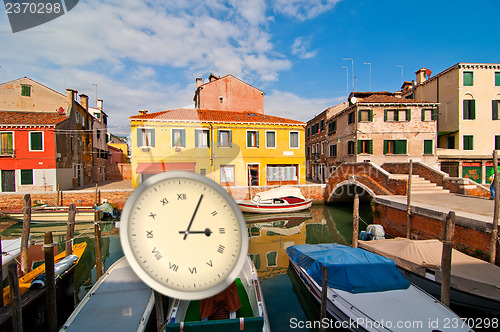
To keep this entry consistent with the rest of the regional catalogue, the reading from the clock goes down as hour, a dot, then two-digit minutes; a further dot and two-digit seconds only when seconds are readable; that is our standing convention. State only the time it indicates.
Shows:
3.05
